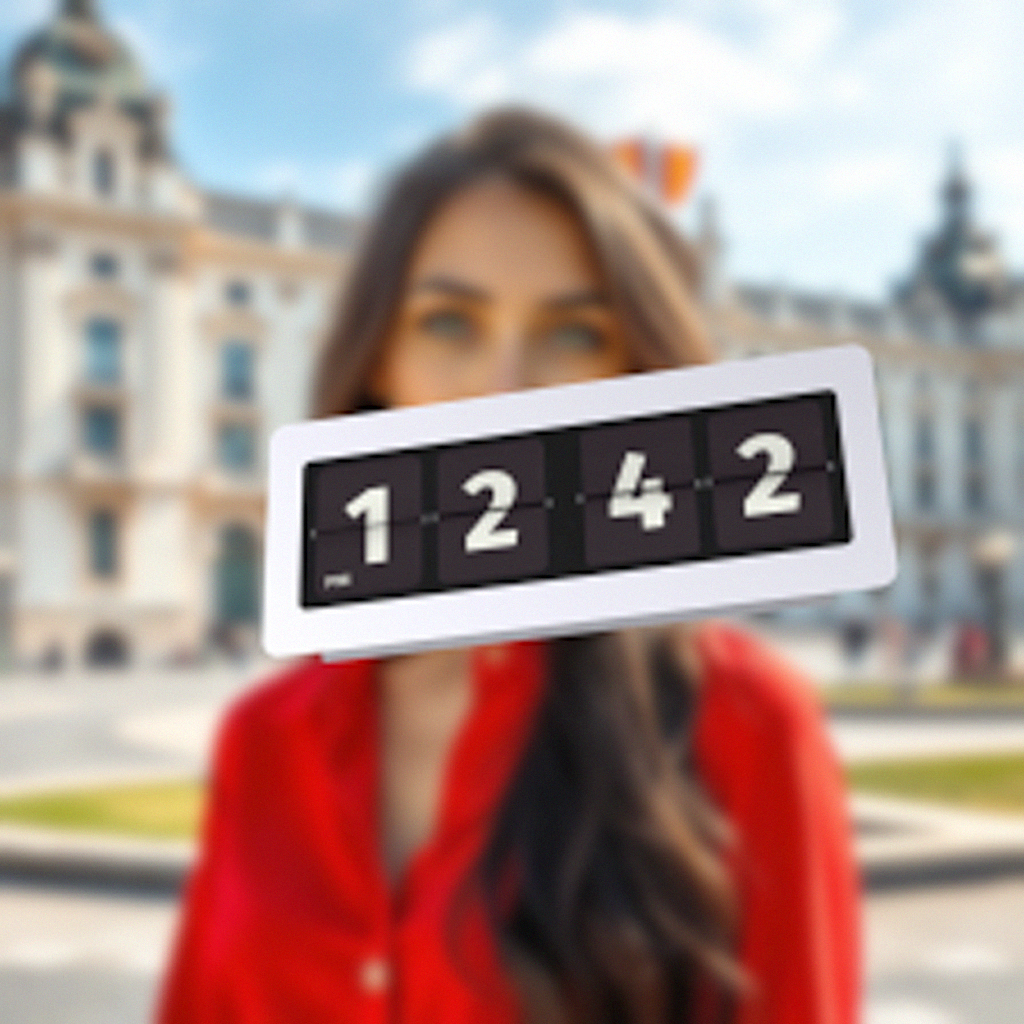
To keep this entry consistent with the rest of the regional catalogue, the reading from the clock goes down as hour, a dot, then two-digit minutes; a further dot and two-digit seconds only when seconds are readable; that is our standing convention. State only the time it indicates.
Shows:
12.42
